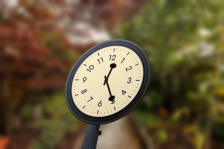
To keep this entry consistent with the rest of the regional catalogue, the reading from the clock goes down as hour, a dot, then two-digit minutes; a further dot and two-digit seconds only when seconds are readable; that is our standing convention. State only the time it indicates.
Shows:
12.25
